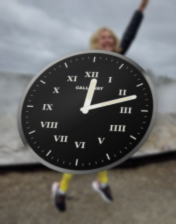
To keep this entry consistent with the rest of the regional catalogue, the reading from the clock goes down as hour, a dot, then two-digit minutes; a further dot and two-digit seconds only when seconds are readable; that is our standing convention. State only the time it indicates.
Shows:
12.12
